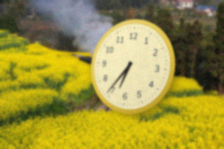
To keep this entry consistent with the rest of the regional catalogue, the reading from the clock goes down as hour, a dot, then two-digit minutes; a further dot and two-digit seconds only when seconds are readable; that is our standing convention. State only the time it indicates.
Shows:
6.36
